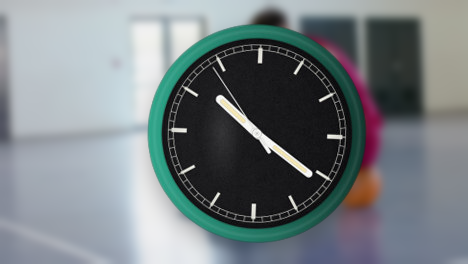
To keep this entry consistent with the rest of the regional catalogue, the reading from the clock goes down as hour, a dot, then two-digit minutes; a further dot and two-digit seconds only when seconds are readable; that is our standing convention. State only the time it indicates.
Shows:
10.20.54
